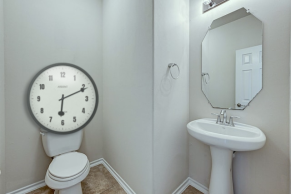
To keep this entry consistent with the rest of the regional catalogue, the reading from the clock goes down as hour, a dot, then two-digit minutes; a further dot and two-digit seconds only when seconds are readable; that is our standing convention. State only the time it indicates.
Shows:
6.11
